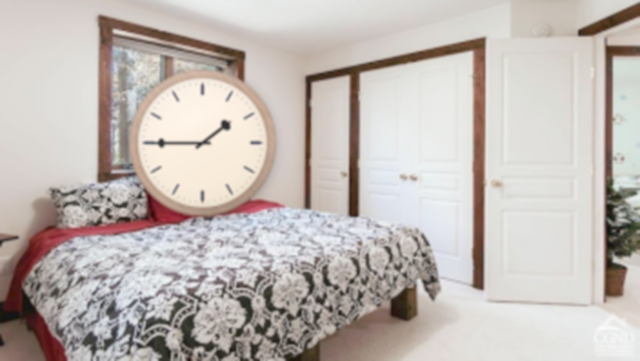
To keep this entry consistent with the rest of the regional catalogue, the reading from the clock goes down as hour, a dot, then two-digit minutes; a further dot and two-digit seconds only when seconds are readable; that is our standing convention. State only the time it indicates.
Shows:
1.45
